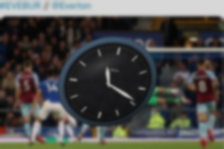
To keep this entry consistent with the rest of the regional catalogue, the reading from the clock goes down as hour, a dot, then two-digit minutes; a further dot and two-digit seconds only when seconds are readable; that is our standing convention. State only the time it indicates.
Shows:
11.19
